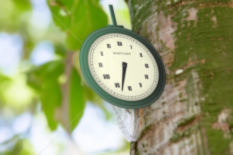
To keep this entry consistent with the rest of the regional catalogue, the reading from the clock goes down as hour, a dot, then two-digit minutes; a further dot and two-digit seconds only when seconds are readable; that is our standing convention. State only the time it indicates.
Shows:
6.33
